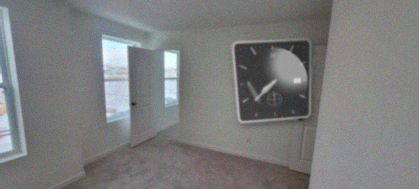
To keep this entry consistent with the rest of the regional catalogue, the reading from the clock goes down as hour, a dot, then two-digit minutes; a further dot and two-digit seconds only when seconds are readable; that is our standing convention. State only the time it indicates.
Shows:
7.38
